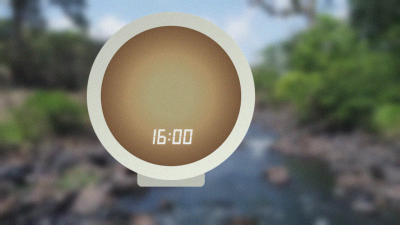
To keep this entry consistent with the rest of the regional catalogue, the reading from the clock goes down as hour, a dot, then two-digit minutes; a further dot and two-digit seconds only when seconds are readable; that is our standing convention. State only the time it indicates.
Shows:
16.00
